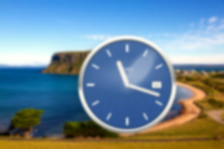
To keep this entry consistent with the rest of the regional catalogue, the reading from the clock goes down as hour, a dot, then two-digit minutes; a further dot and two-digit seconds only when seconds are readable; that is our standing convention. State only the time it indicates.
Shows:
11.18
